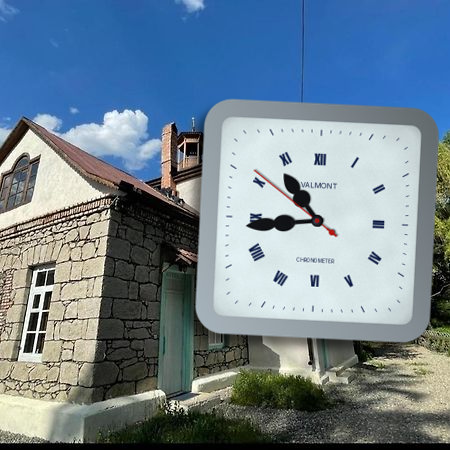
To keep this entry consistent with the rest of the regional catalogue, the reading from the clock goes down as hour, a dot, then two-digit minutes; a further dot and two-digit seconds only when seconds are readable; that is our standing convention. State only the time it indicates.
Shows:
10.43.51
